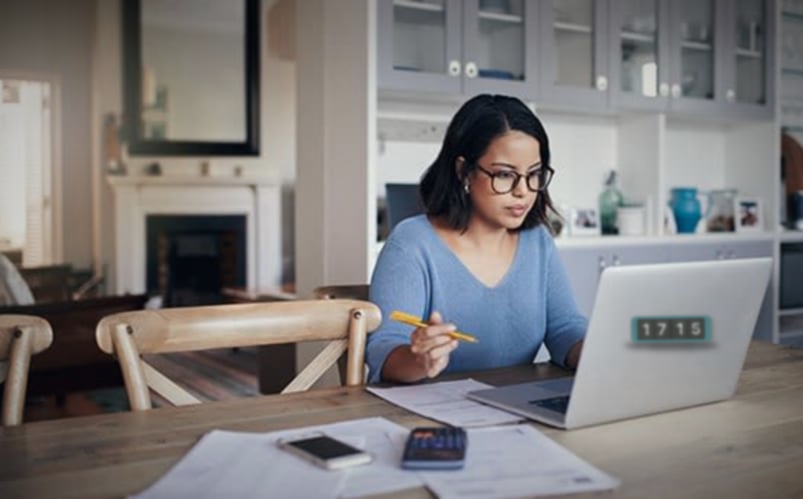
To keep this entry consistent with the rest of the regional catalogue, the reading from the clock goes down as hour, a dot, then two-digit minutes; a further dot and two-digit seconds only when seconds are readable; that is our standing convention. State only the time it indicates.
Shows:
17.15
